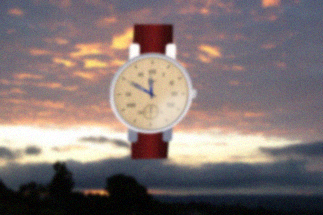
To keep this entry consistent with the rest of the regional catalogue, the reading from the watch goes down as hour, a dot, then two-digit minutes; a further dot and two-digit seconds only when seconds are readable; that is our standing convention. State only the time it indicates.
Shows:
11.50
